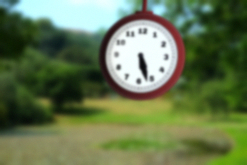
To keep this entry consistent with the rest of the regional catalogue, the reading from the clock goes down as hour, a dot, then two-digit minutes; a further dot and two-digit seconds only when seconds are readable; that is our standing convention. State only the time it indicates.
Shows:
5.27
